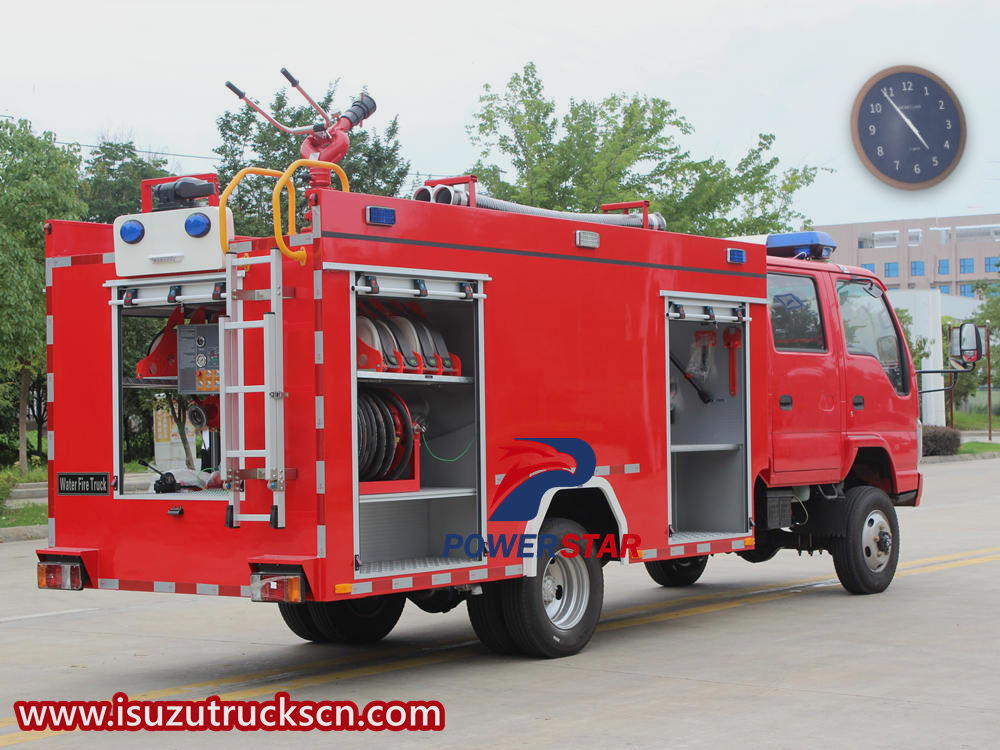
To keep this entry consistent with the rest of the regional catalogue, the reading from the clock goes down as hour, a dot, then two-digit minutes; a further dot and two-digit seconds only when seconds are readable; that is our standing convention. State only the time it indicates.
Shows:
4.54
